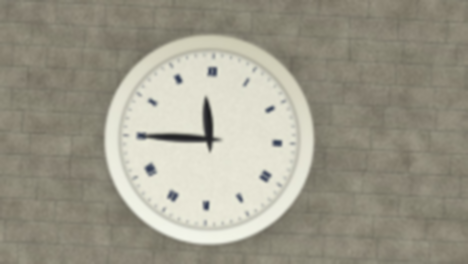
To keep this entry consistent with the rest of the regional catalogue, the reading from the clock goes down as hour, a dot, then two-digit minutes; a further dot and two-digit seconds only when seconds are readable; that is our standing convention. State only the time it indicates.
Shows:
11.45
